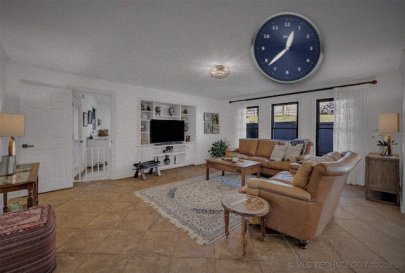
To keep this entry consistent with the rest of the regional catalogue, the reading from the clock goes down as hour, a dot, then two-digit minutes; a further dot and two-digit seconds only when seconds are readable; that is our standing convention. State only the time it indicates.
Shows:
12.38
